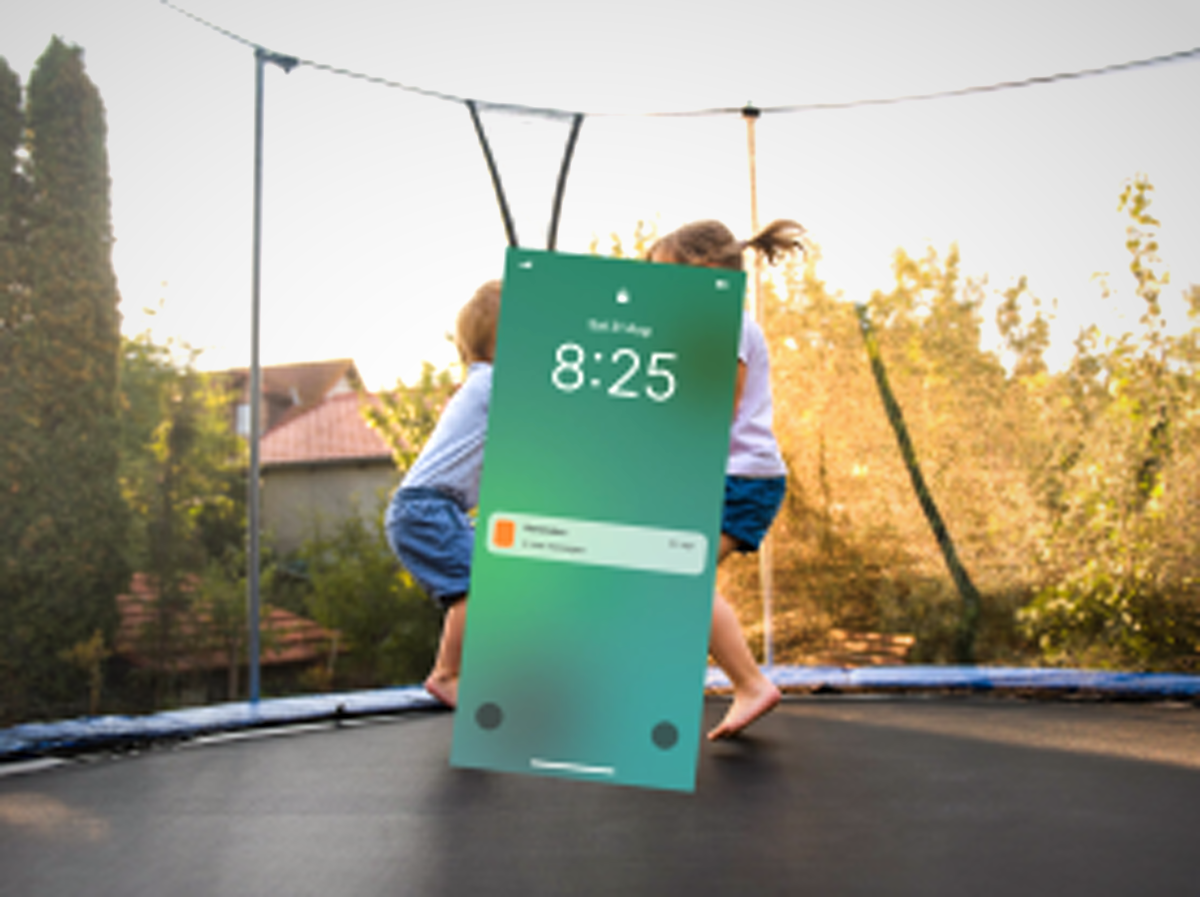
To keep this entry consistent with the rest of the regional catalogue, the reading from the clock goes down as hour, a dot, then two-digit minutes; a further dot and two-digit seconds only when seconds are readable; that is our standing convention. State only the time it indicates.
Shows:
8.25
